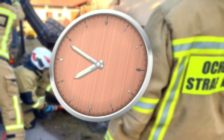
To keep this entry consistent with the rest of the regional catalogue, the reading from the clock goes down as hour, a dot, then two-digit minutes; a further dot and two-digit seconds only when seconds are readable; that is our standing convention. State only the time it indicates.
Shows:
7.49
